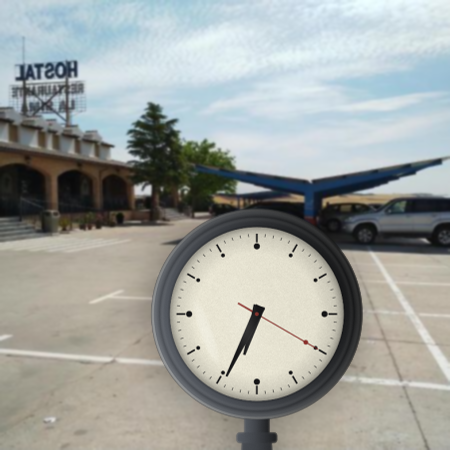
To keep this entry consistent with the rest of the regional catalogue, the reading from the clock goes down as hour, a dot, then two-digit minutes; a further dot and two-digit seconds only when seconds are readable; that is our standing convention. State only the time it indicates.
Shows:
6.34.20
